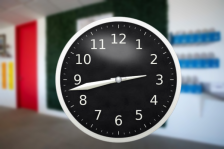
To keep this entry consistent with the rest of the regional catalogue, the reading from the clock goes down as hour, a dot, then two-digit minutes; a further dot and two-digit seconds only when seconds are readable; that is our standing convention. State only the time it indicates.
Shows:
2.43
